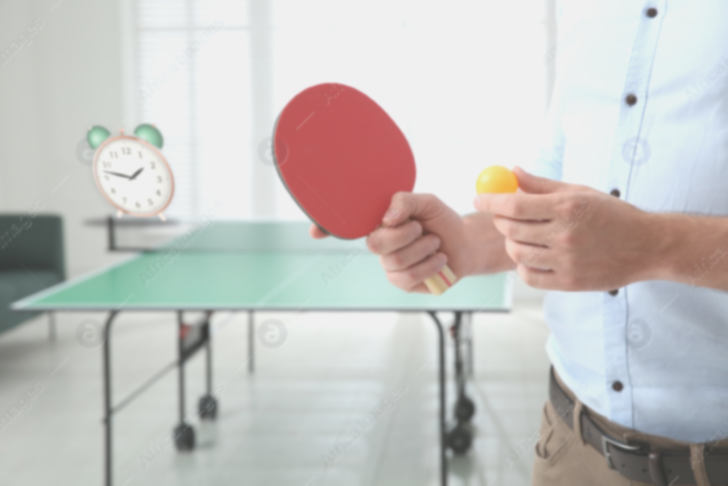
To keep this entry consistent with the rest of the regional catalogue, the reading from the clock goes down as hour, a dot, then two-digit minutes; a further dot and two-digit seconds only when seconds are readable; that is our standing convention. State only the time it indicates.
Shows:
1.47
